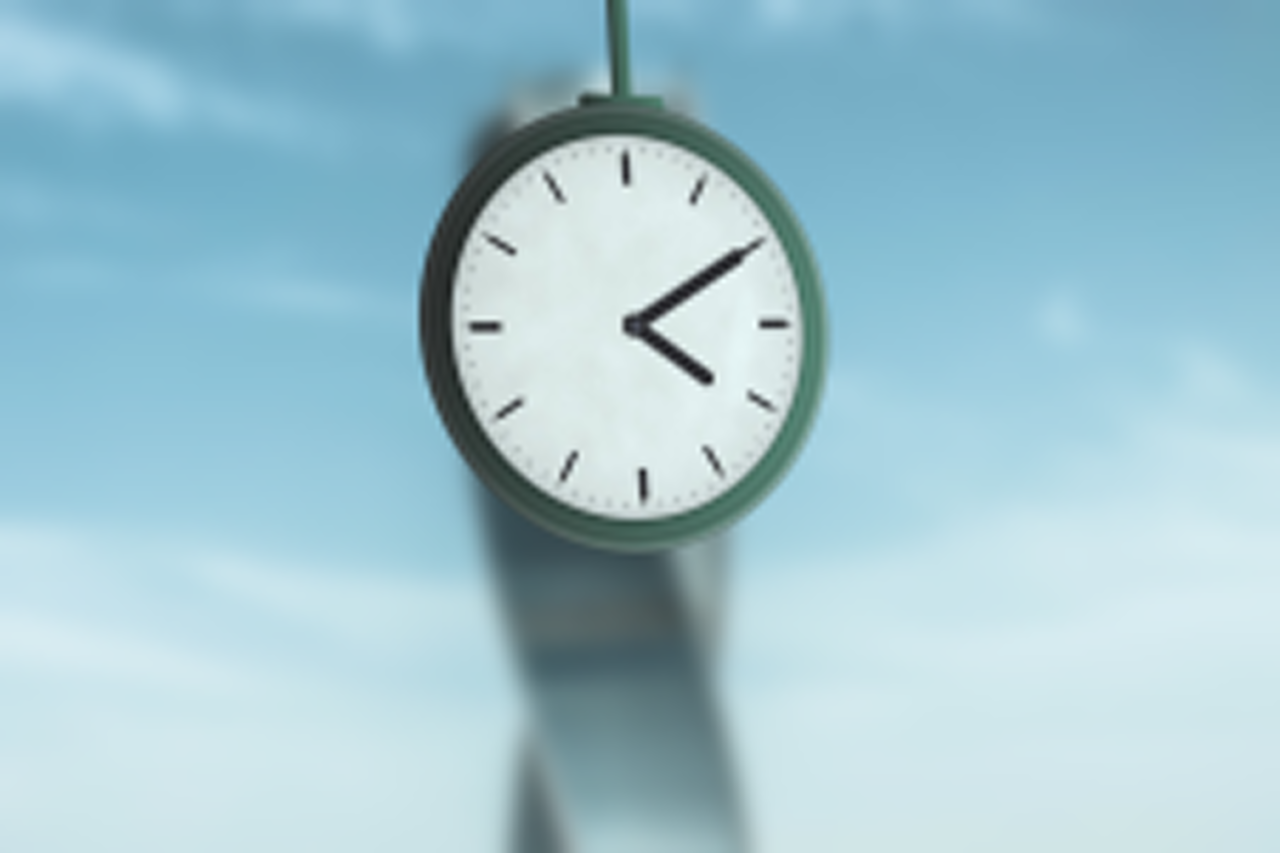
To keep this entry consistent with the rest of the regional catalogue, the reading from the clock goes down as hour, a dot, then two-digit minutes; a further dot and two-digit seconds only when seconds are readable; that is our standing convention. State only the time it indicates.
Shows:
4.10
